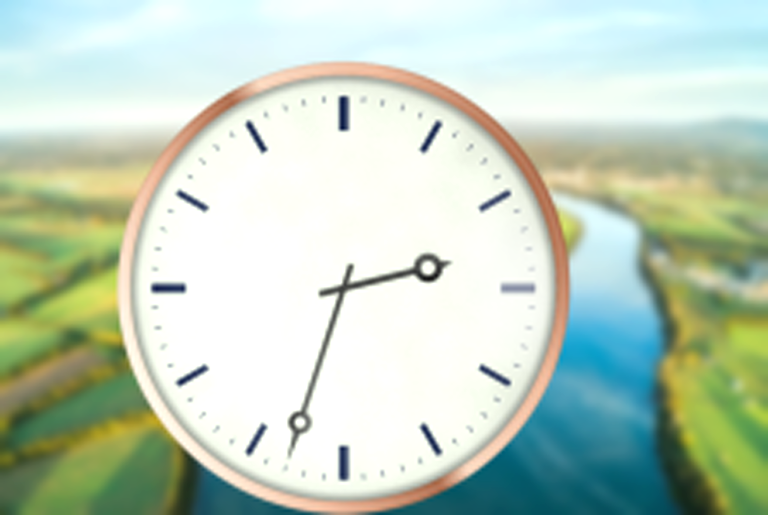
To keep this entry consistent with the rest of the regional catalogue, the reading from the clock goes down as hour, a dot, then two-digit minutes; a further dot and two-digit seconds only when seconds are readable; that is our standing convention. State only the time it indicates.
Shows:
2.33
